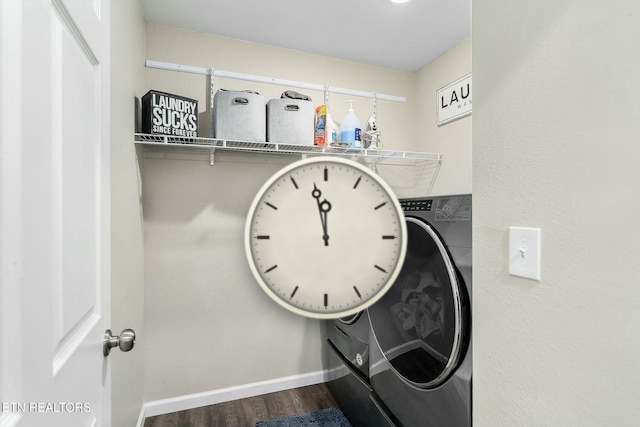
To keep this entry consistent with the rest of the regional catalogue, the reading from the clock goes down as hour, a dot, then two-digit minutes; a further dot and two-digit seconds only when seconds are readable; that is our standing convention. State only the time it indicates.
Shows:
11.58
